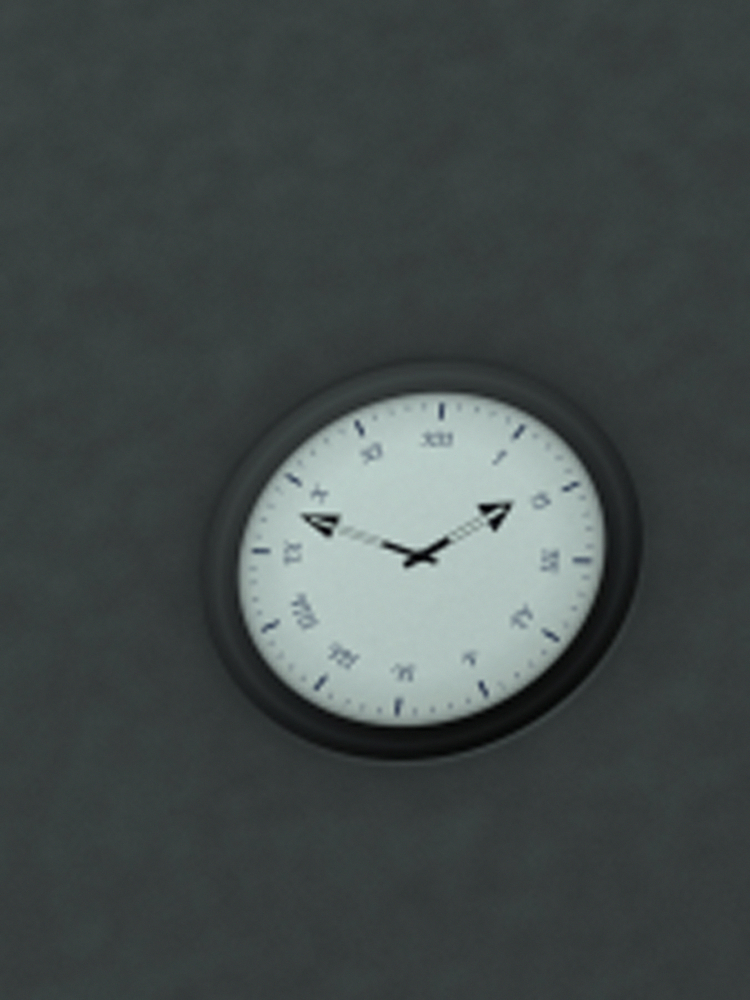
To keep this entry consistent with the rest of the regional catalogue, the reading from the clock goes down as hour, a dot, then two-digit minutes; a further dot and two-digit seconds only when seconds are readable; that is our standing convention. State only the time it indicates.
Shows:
1.48
